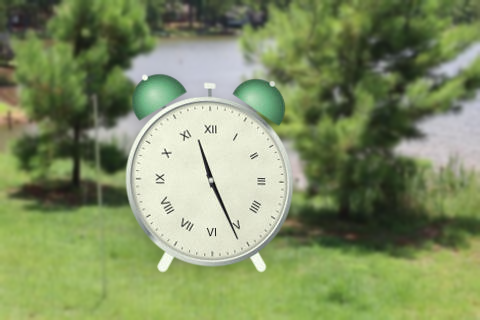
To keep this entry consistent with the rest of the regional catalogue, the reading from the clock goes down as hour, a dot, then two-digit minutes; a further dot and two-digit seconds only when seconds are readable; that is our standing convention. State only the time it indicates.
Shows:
11.26
